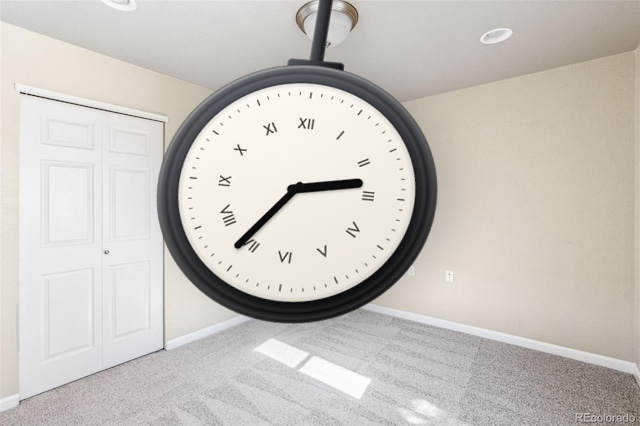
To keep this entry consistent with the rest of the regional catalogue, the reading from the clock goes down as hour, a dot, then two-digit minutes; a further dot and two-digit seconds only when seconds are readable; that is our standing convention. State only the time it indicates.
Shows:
2.36
